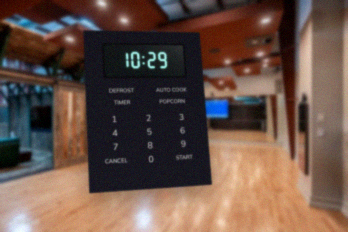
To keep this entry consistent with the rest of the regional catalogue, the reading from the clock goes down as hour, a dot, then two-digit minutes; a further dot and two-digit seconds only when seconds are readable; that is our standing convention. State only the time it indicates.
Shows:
10.29
